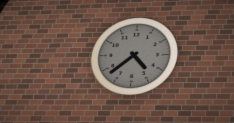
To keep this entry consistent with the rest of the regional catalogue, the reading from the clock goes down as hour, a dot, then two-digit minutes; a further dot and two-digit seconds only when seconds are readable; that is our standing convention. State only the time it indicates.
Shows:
4.38
